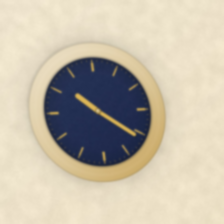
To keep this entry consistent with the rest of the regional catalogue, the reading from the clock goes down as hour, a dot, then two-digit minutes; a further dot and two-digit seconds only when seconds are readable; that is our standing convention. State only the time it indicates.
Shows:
10.21
